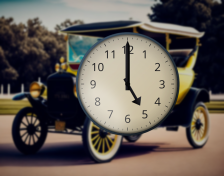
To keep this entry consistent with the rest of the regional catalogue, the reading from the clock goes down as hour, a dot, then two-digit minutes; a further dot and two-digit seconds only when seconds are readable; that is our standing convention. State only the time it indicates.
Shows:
5.00
